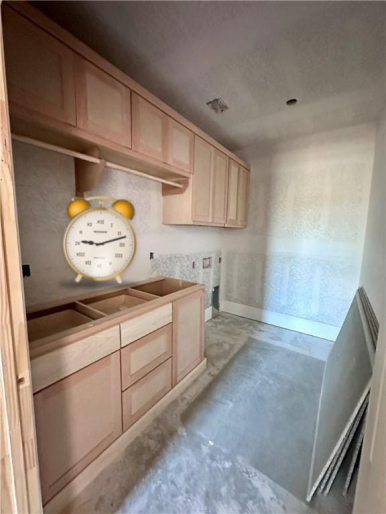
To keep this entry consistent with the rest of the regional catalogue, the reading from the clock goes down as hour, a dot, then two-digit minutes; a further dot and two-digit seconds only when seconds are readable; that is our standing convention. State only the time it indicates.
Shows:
9.12
